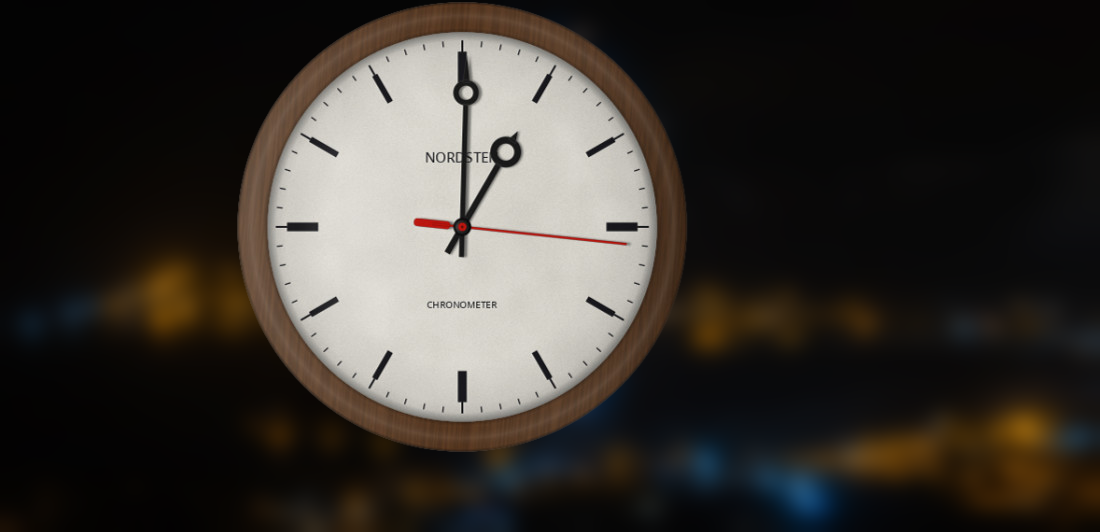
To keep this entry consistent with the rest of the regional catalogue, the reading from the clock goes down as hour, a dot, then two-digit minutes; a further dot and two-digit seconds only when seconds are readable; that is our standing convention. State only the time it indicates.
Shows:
1.00.16
